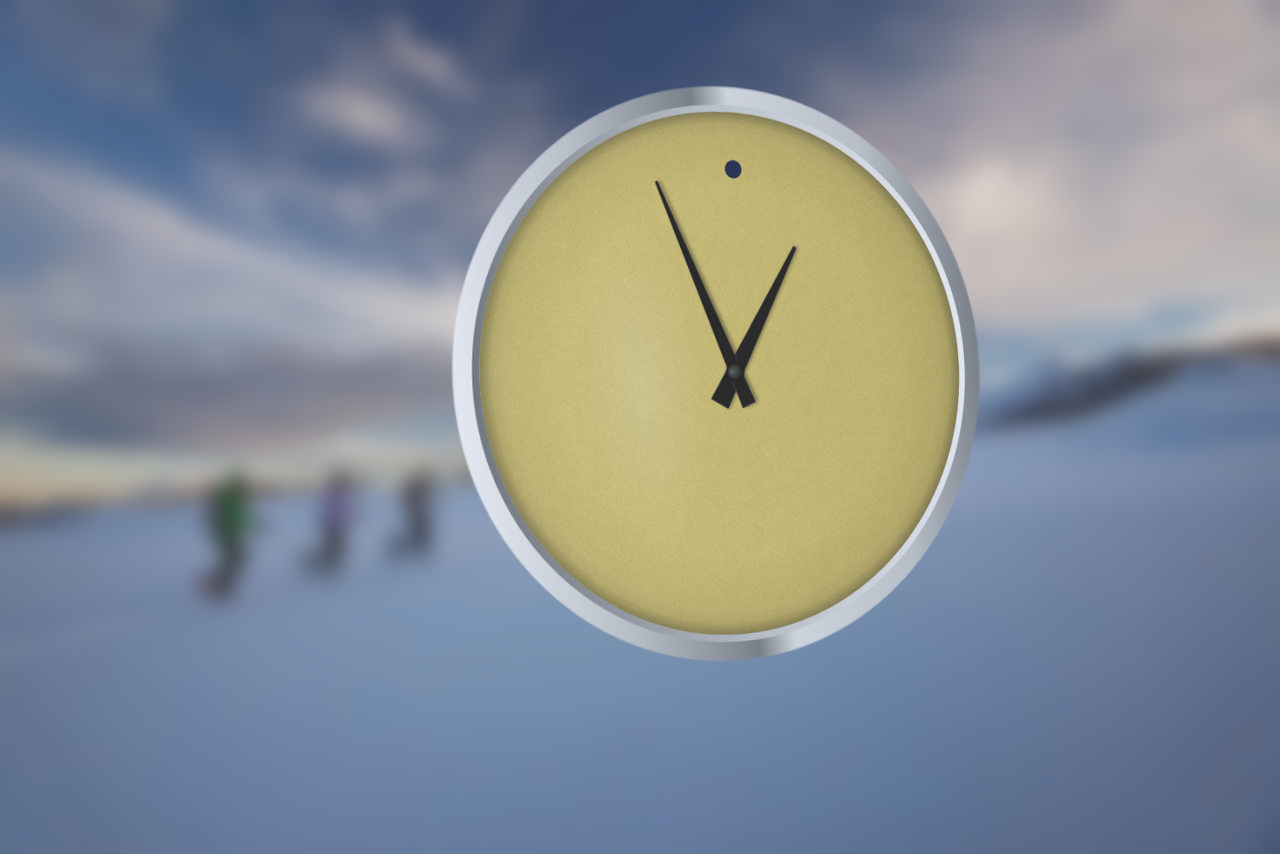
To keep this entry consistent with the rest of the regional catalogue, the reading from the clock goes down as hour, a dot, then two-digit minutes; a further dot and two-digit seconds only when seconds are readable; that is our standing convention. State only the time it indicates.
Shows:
12.56
